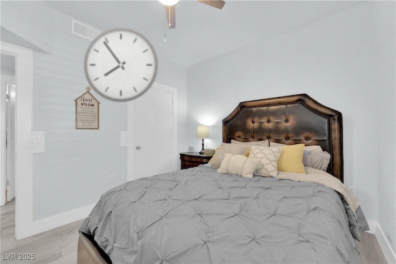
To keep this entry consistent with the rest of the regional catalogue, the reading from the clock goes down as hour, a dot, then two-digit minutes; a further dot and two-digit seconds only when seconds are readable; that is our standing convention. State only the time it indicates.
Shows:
7.54
